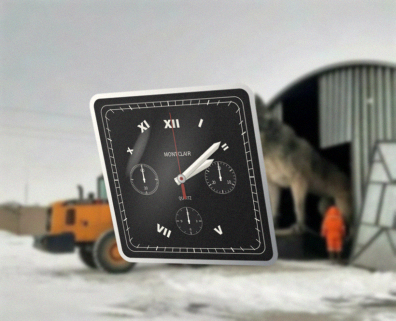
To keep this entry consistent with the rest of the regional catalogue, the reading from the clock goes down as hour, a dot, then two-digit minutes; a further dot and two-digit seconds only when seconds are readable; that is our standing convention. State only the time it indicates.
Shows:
2.09
